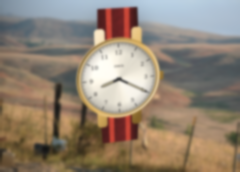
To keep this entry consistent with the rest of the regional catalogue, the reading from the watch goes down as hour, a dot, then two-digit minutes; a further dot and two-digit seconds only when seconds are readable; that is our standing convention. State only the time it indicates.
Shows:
8.20
